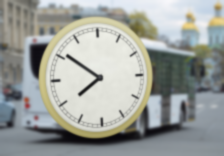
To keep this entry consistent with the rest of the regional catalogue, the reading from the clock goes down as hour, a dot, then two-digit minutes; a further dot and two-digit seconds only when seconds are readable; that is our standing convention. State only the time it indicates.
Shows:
7.51
